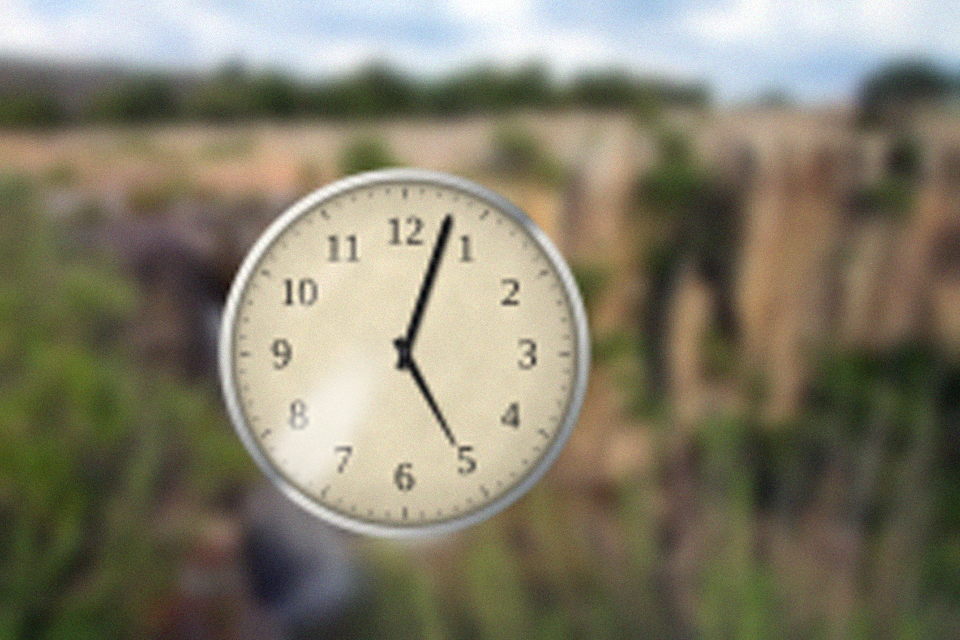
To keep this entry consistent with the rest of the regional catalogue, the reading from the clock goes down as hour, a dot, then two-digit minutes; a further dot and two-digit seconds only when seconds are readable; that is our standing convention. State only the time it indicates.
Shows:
5.03
